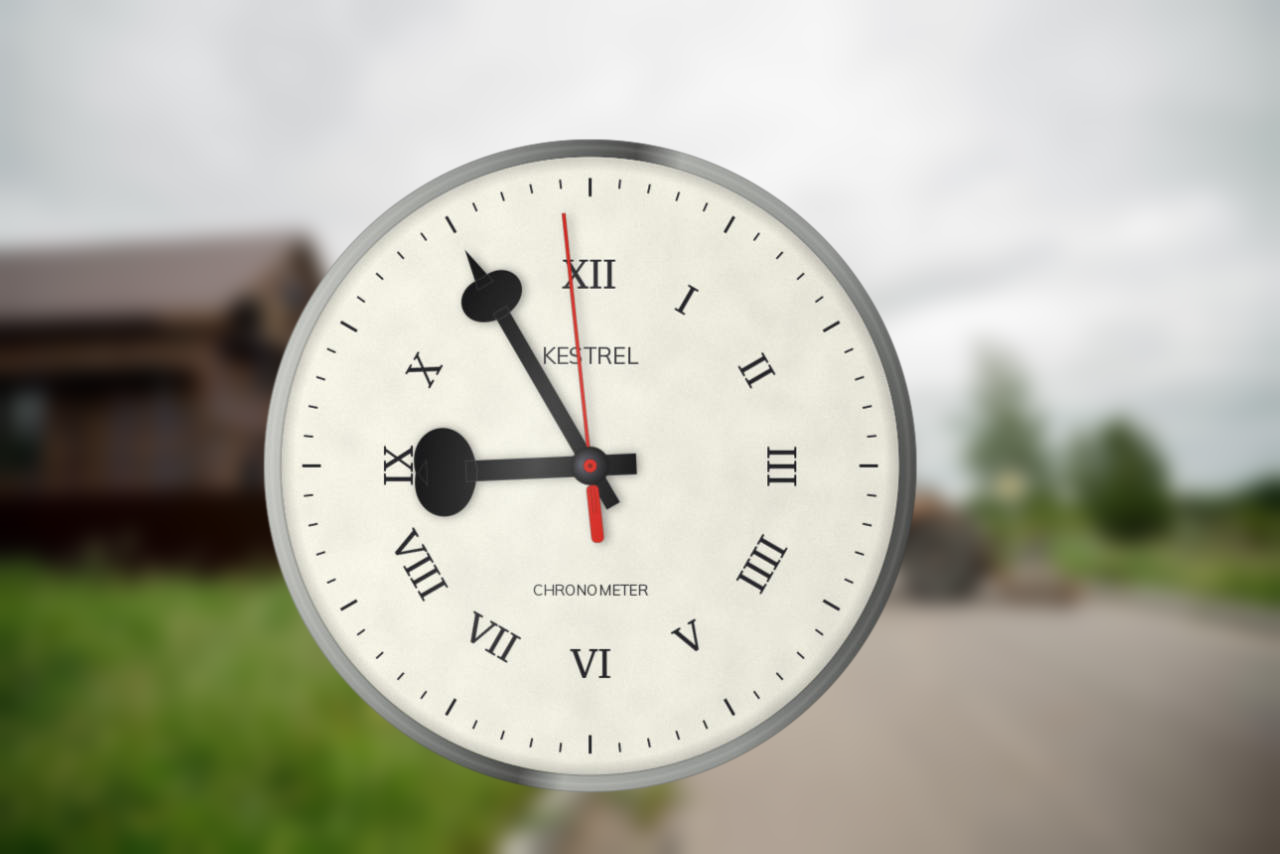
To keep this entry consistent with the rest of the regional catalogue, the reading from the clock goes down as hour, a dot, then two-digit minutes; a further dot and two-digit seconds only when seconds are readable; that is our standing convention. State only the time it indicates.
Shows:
8.54.59
